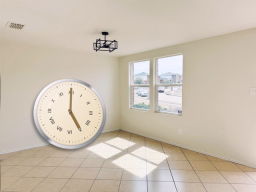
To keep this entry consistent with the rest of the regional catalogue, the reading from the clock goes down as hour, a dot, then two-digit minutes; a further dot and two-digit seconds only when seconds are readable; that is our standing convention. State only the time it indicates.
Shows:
5.00
